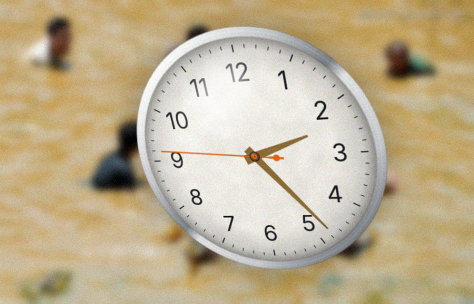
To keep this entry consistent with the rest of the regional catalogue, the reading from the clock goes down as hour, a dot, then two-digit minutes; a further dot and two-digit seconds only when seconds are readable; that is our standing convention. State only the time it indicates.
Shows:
2.23.46
